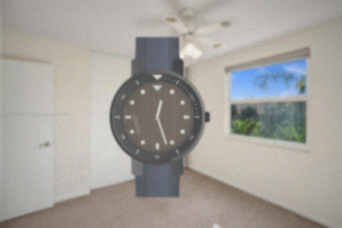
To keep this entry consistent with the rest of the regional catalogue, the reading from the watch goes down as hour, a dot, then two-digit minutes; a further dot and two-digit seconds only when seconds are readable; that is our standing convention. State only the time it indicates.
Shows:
12.27
